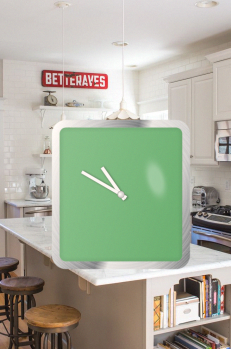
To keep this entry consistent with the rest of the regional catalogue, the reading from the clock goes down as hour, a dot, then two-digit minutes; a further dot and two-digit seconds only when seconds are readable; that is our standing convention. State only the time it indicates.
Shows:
10.50
